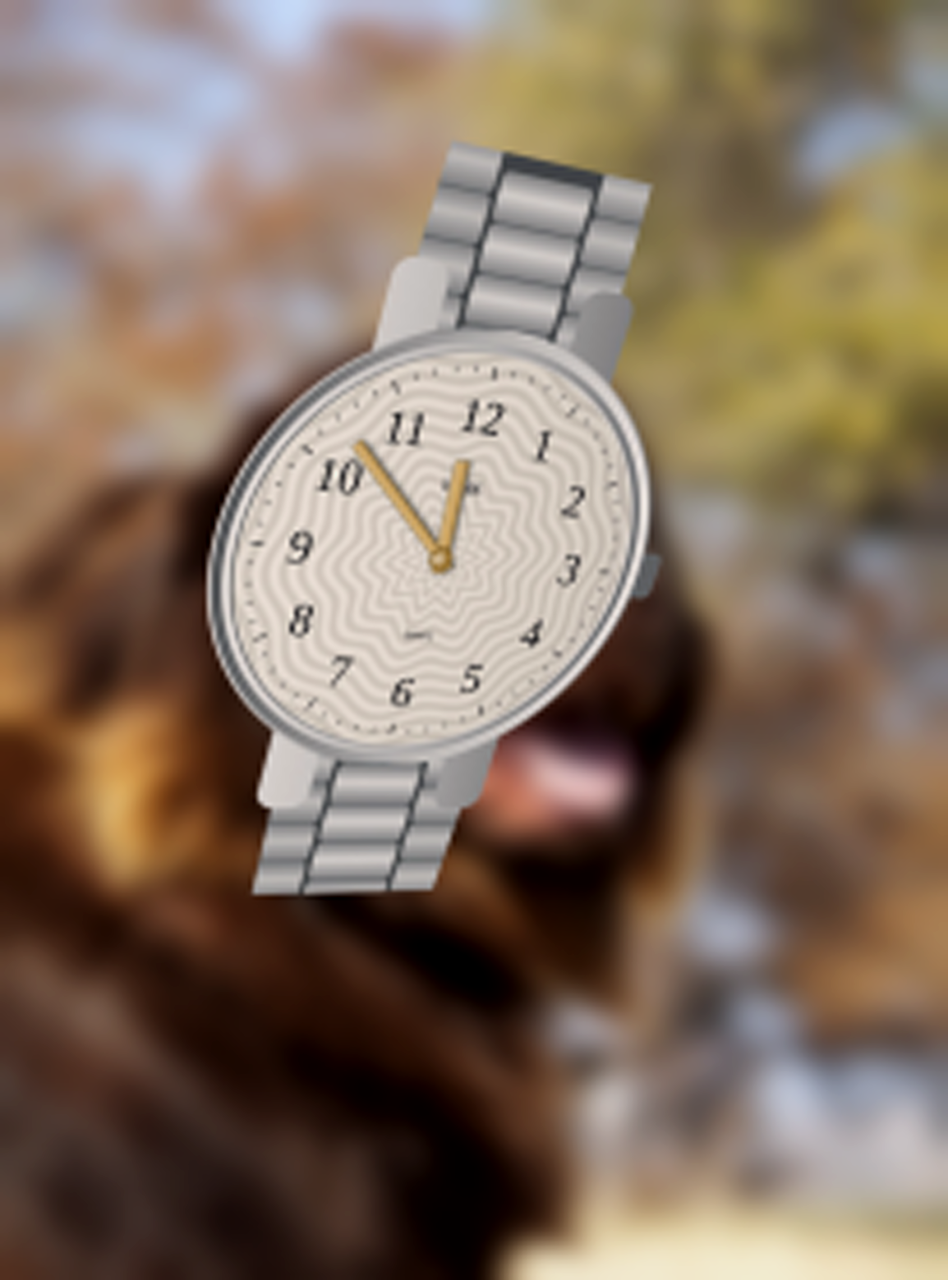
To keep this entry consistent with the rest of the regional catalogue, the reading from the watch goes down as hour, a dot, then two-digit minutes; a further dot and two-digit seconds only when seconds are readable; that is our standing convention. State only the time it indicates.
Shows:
11.52
